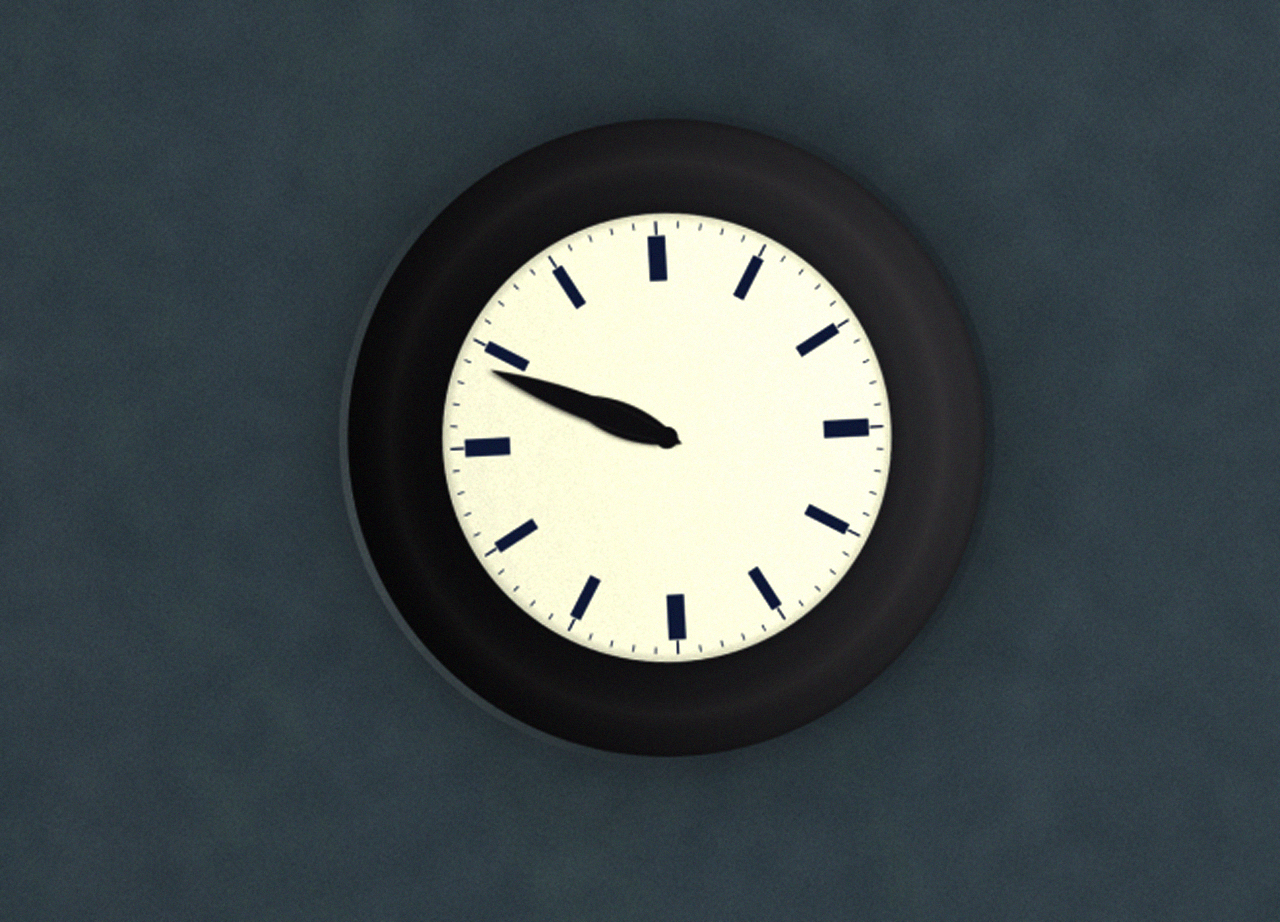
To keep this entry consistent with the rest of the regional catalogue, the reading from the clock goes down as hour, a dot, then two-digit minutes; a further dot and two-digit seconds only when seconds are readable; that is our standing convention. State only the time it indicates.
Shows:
9.49
